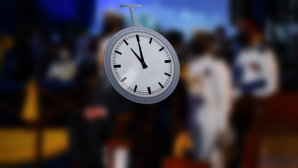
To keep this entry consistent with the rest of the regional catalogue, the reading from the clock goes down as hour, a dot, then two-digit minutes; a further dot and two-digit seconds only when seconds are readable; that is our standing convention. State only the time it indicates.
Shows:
11.00
